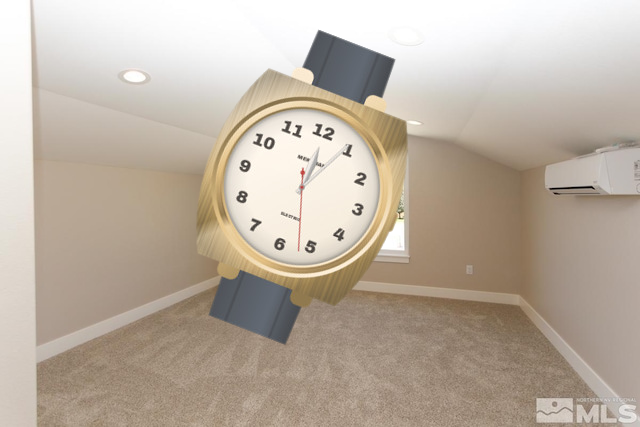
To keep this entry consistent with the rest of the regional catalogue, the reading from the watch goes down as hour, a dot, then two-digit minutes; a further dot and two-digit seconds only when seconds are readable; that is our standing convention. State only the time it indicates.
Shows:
12.04.27
